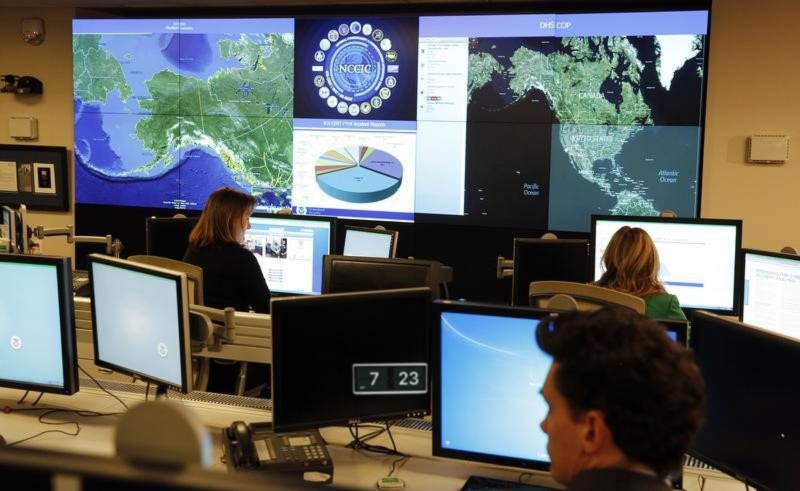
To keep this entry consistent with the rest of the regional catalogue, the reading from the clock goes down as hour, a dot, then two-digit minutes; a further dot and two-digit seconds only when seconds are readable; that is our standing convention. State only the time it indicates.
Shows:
7.23
